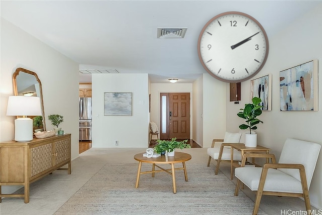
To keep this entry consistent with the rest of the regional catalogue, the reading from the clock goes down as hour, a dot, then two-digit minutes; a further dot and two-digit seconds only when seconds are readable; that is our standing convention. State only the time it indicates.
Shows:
2.10
